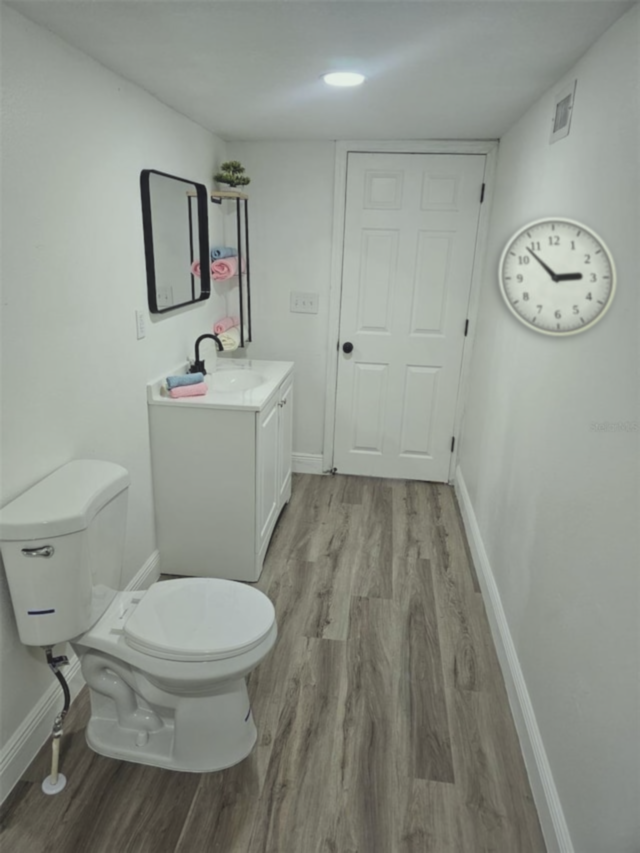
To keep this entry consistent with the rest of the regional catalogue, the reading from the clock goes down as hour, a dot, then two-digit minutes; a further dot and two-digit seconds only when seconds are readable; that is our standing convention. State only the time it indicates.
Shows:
2.53
